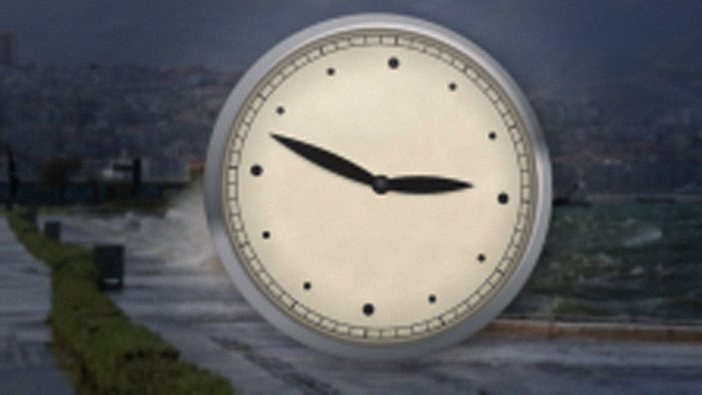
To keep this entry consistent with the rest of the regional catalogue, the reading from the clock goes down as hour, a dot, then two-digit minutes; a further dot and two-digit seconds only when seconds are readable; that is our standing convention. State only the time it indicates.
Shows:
2.48
